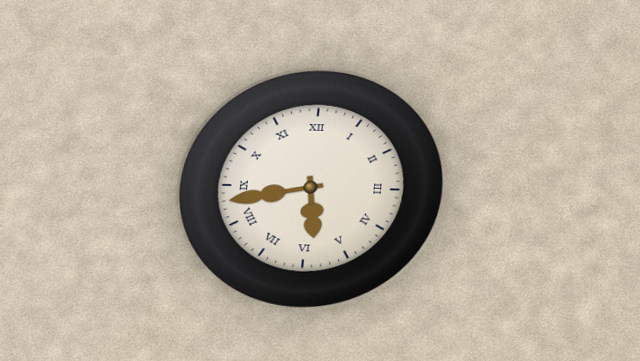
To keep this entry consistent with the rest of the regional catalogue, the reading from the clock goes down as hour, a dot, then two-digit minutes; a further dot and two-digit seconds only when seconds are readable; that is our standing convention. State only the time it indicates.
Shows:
5.43
